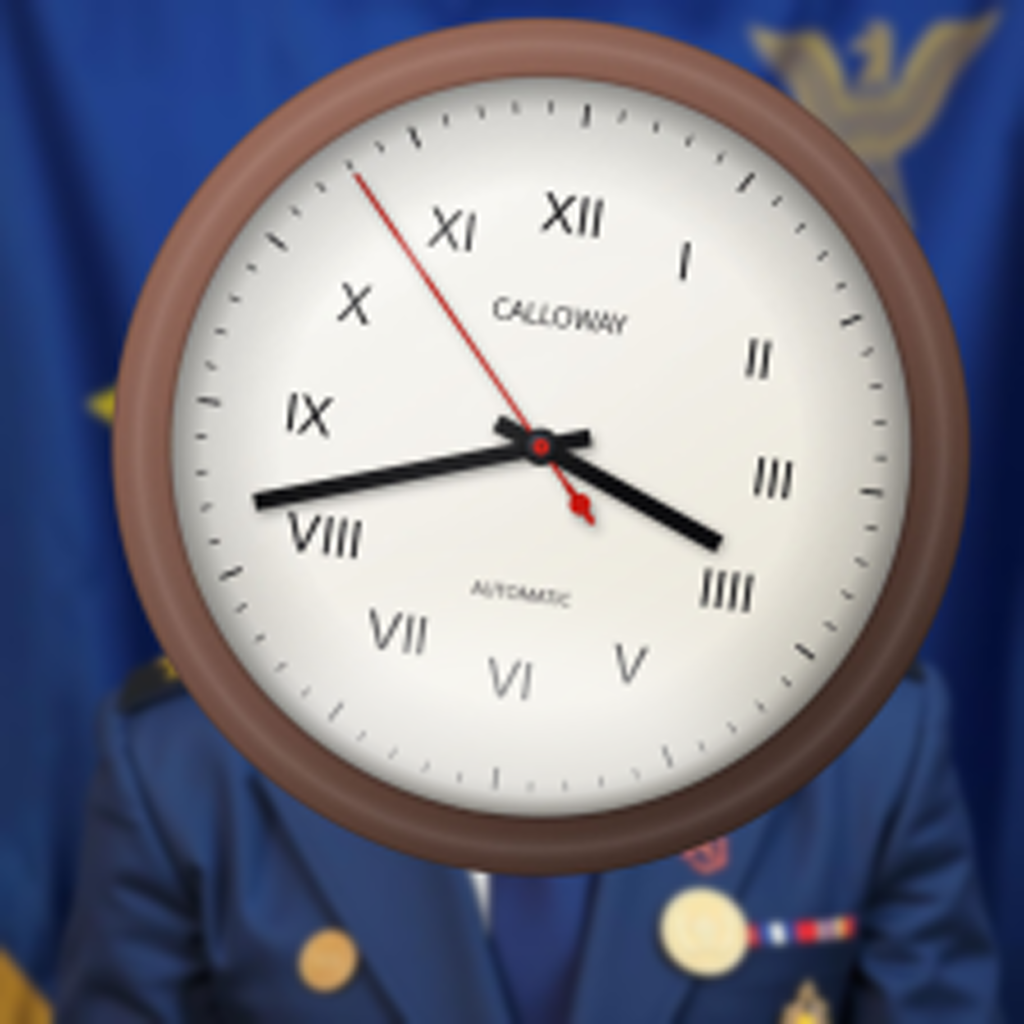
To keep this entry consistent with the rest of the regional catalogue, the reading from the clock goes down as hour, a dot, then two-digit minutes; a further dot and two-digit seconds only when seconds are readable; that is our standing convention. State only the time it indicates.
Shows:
3.41.53
